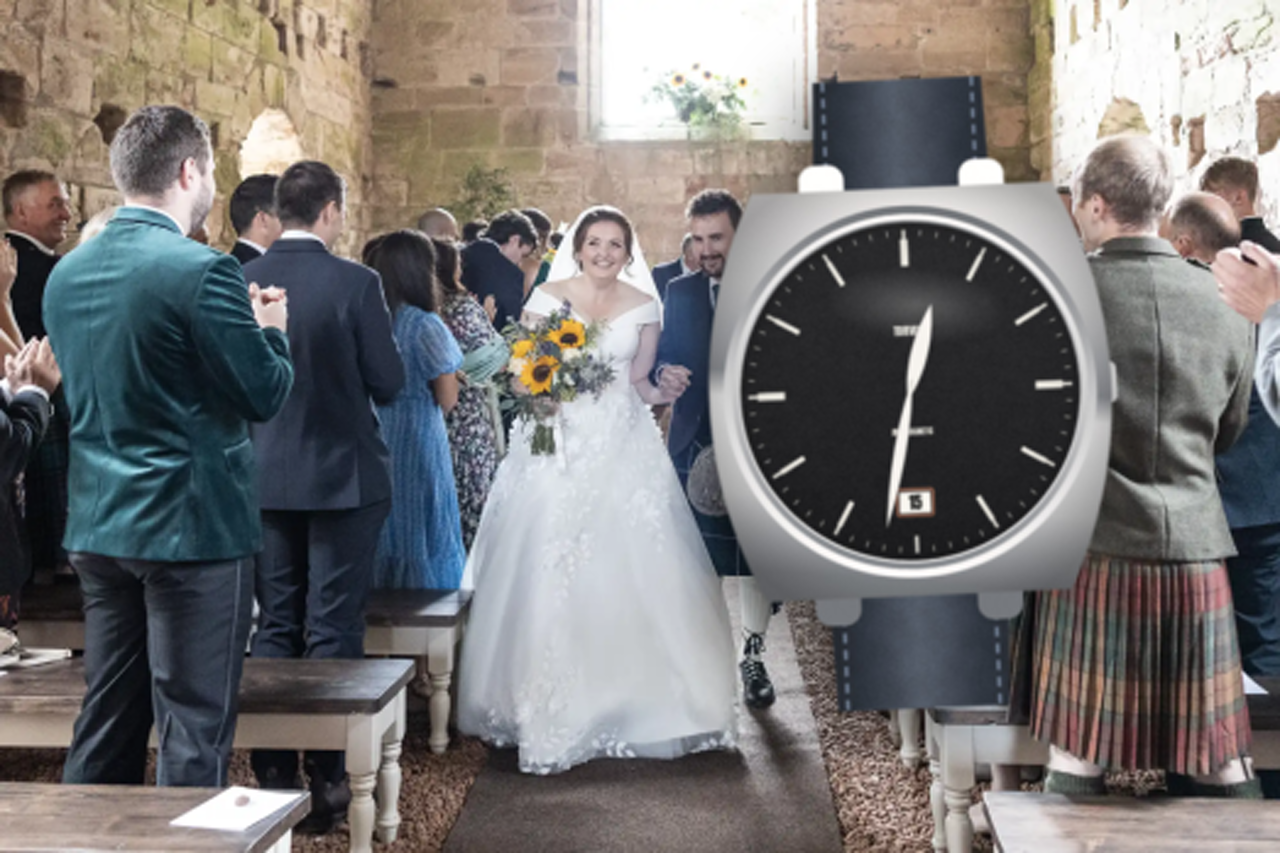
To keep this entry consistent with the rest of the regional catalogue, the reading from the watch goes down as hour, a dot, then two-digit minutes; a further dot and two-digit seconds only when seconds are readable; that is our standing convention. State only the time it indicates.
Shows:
12.32
